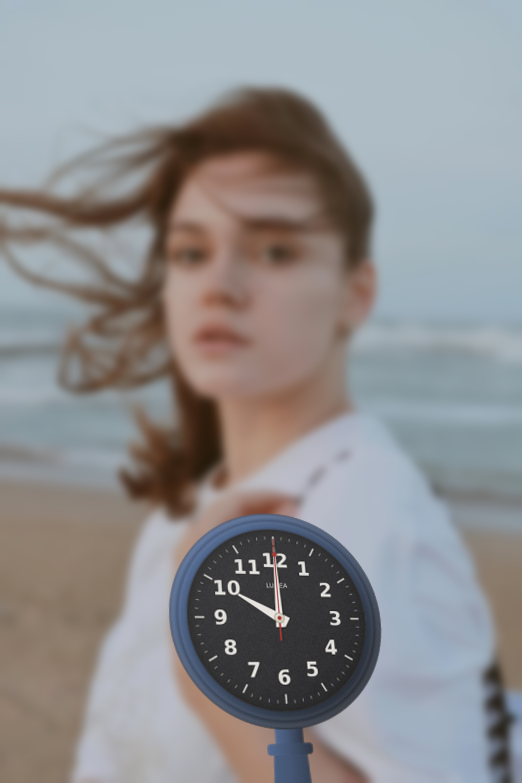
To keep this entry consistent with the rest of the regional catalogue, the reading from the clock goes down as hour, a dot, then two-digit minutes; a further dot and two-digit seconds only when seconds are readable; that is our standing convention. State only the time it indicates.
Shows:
10.00.00
